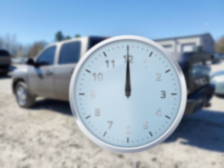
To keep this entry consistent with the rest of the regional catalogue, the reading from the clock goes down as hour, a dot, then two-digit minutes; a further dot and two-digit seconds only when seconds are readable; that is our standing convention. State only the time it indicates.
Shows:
12.00
